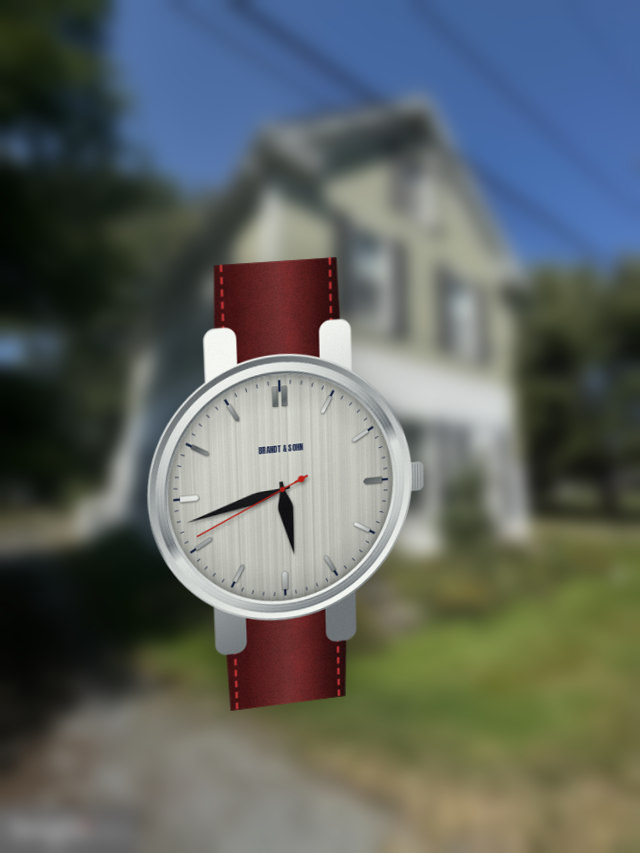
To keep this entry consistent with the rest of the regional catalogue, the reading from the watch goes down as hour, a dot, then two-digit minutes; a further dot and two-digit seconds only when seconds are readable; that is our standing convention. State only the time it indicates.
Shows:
5.42.41
